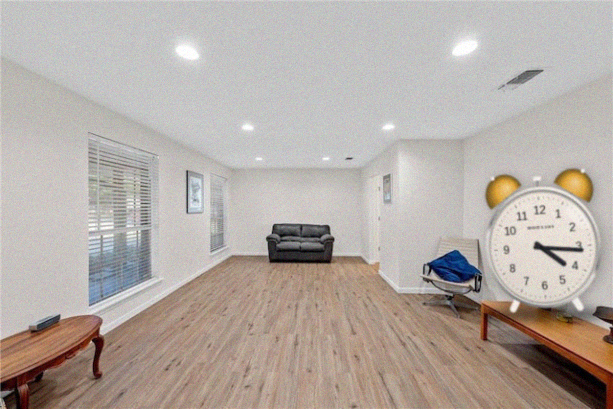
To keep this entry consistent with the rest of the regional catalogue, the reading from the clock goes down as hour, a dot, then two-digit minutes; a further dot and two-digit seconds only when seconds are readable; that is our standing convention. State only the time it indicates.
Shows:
4.16
